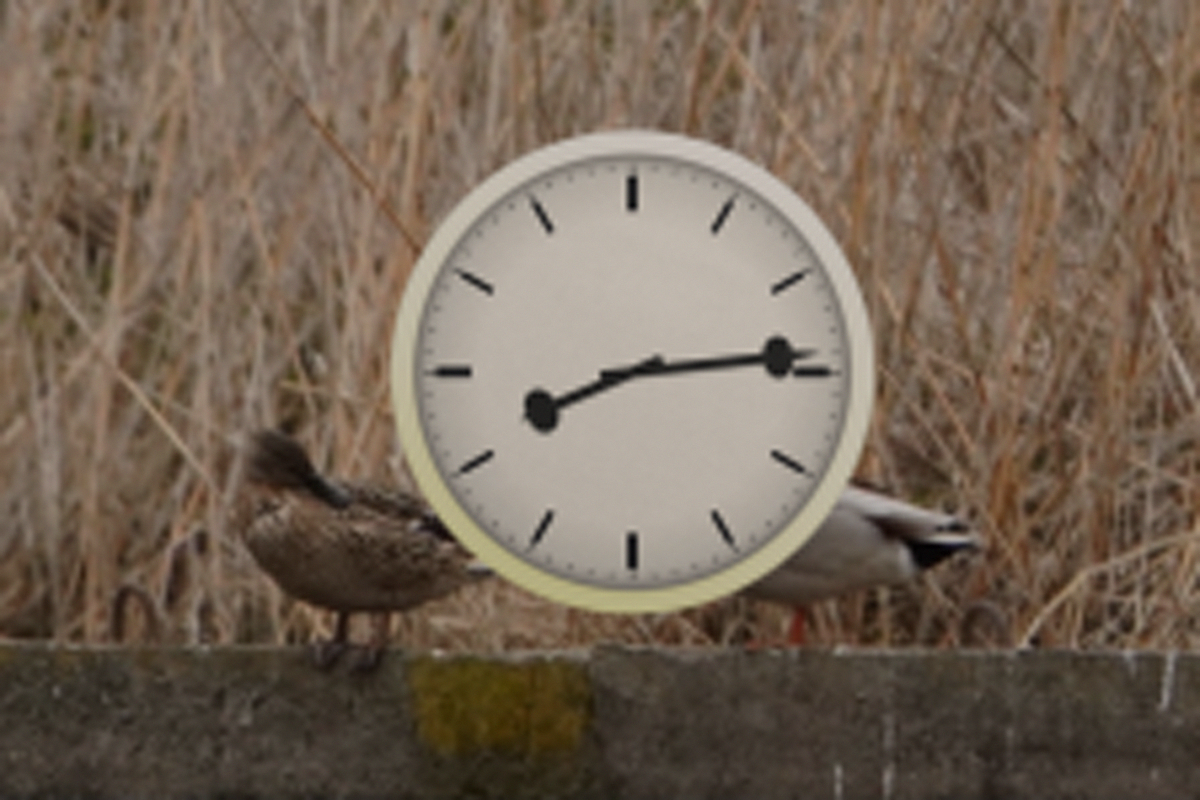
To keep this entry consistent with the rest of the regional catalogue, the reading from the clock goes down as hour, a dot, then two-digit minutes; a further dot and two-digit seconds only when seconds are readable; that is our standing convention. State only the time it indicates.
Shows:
8.14
